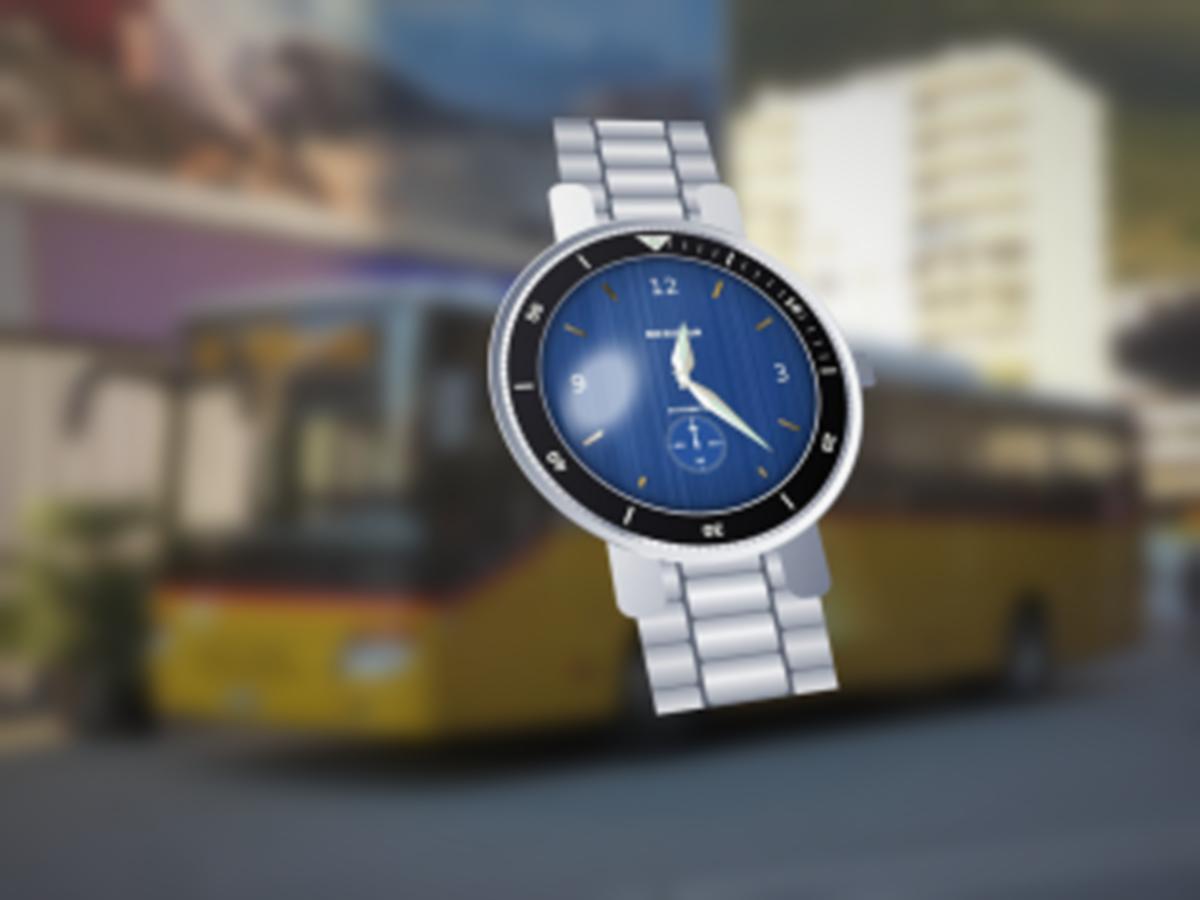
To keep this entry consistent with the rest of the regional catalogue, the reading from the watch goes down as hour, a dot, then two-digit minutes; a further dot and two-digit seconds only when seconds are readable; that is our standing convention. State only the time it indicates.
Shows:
12.23
